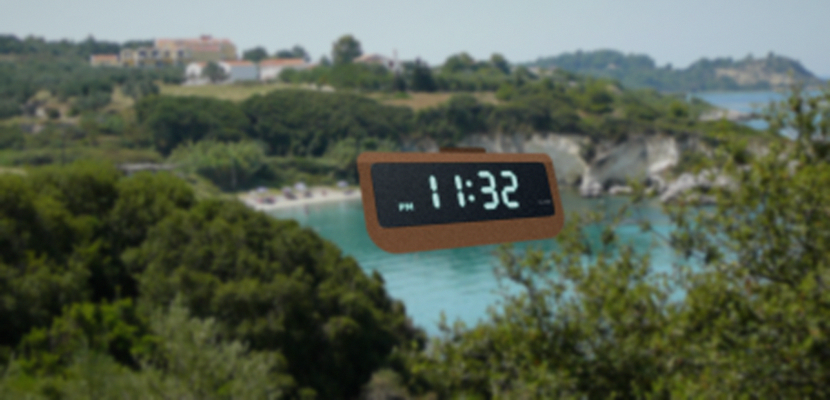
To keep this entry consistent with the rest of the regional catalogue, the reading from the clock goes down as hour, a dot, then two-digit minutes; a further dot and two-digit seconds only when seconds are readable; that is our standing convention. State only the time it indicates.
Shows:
11.32
